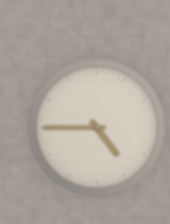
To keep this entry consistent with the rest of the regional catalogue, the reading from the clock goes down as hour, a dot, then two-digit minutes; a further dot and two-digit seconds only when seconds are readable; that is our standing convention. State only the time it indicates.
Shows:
4.45
